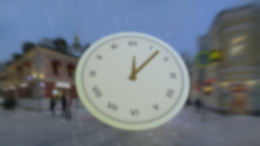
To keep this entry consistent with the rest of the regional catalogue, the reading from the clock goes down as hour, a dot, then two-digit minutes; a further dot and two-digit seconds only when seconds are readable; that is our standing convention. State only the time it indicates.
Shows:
12.07
